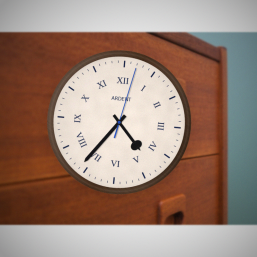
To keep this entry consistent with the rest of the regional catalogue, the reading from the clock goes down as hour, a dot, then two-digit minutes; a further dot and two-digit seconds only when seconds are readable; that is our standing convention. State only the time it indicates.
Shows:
4.36.02
